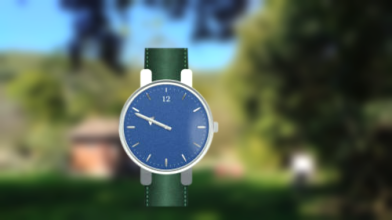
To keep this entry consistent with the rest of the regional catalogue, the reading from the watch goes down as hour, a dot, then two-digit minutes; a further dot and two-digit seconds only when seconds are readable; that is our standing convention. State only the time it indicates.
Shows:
9.49
